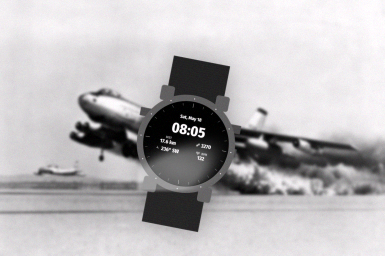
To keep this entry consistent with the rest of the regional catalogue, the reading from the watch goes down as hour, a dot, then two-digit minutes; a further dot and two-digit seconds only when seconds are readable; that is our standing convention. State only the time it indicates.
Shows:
8.05
